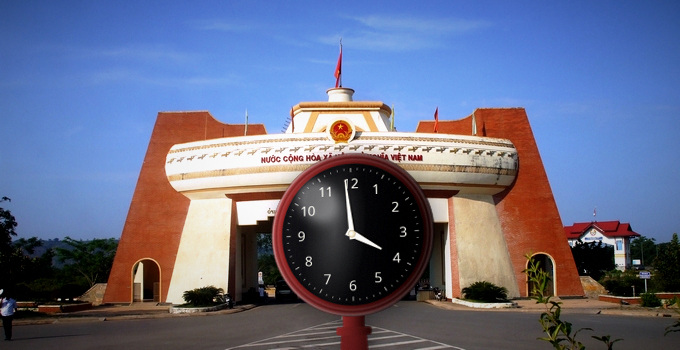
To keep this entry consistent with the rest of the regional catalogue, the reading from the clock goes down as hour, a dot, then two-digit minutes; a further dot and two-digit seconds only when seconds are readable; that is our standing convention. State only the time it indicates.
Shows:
3.59
